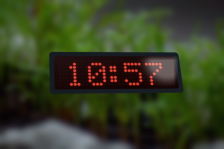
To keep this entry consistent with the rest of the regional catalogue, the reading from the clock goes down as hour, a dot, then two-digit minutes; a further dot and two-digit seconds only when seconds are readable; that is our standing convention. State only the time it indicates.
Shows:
10.57
